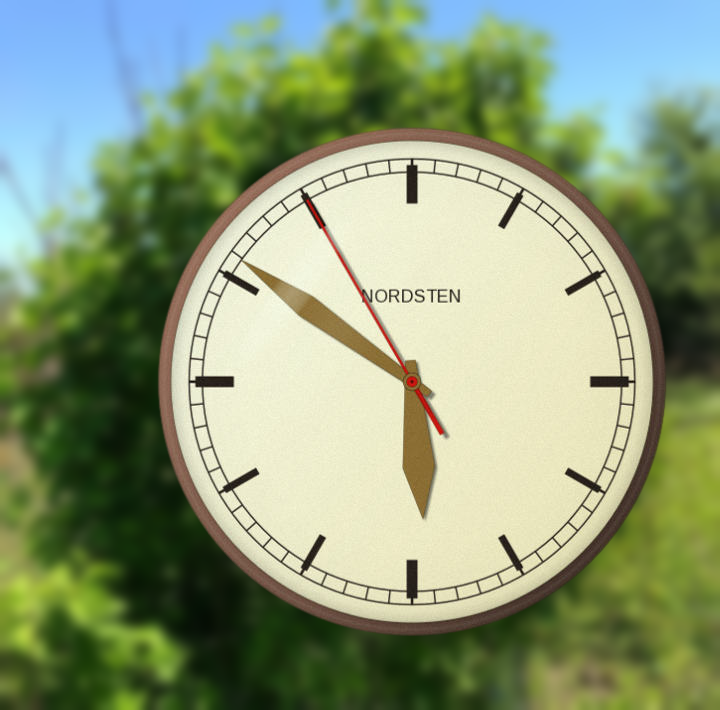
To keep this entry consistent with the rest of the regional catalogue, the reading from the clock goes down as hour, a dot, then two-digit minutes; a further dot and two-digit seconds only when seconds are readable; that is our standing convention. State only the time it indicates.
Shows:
5.50.55
